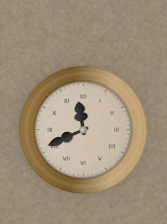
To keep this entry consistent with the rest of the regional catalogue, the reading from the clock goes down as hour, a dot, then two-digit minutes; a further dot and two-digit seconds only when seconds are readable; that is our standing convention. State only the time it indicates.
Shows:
11.41
